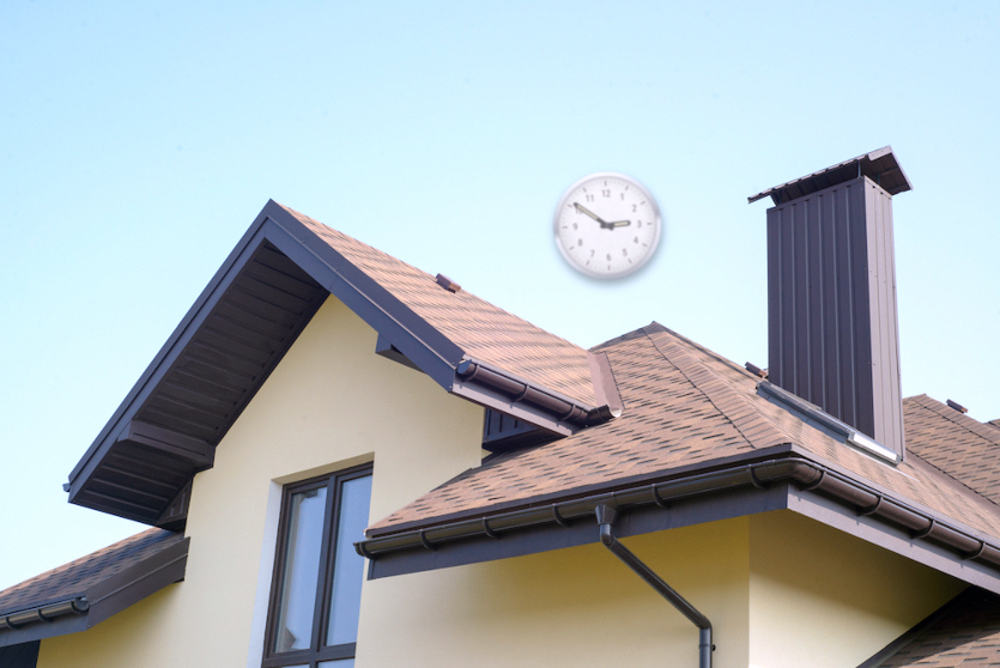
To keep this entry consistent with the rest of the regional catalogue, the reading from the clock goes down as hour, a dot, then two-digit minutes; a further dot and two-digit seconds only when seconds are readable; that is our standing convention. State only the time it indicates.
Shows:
2.51
